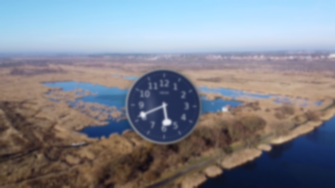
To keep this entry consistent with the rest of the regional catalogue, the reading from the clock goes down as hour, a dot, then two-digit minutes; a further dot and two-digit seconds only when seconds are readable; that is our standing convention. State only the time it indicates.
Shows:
5.41
